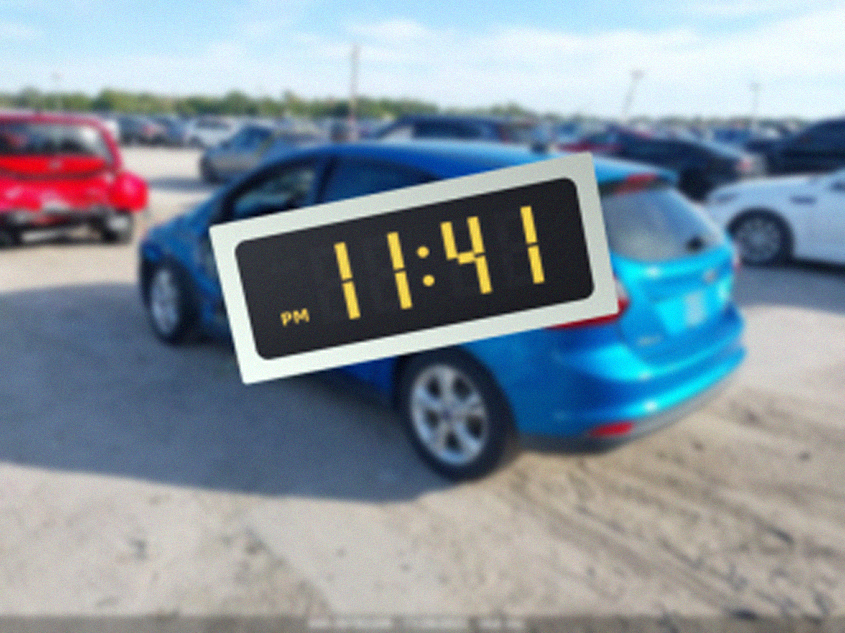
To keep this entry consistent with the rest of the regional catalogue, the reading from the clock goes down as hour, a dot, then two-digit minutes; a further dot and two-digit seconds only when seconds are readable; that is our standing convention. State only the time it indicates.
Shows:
11.41
